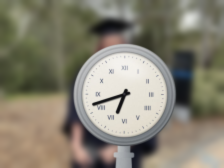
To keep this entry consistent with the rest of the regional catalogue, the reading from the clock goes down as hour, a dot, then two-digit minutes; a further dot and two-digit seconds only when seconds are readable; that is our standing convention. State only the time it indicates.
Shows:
6.42
